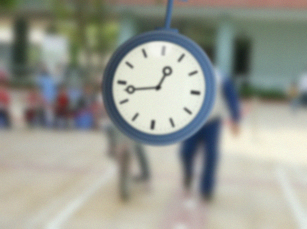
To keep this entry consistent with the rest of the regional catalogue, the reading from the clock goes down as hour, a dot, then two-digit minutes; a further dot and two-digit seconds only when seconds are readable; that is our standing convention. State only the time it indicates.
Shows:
12.43
